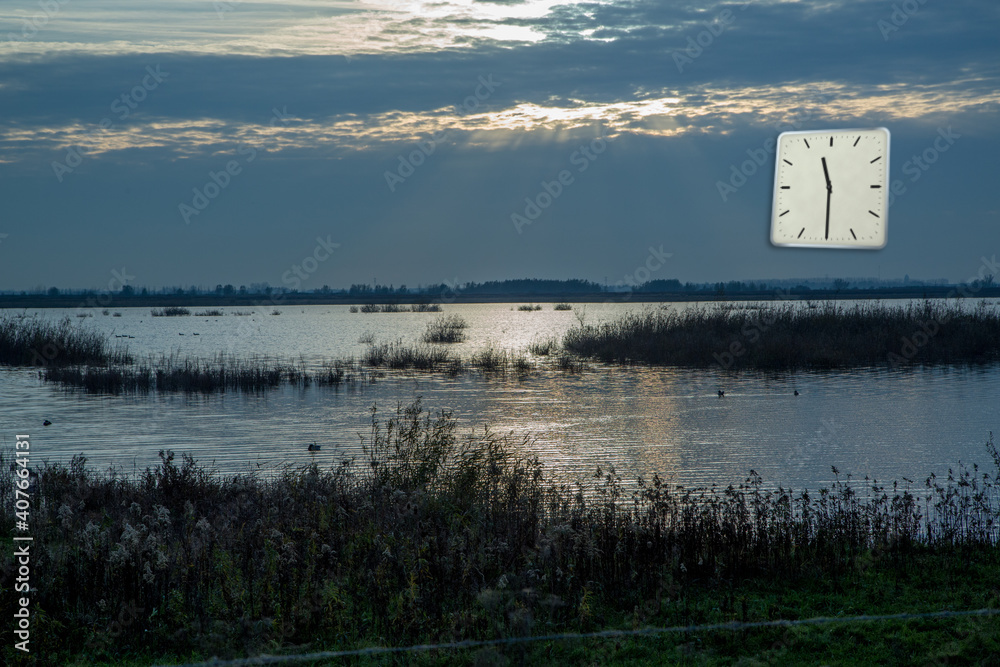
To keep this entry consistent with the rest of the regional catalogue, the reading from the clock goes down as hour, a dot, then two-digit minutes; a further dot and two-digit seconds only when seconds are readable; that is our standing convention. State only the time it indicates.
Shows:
11.30
